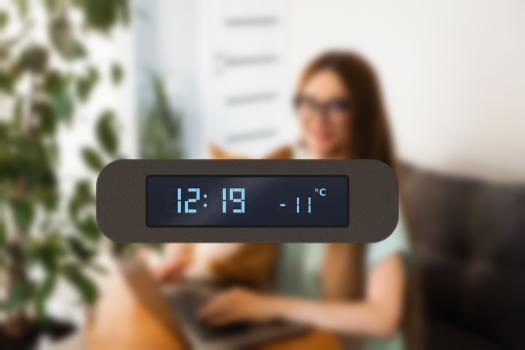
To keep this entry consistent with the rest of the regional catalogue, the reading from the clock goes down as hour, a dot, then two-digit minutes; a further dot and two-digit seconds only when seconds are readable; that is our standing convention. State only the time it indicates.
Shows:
12.19
